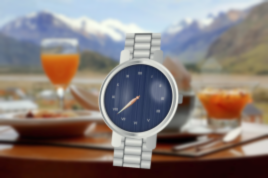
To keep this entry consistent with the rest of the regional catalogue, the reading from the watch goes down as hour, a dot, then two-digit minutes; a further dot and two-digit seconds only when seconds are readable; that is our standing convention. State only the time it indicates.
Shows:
7.38
